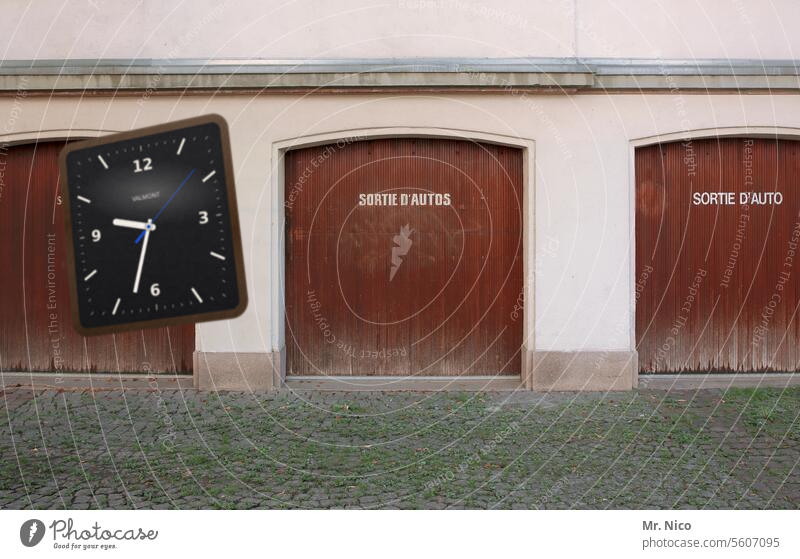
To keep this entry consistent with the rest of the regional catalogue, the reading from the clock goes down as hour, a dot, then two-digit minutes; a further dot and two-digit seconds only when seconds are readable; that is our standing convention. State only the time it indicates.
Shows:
9.33.08
